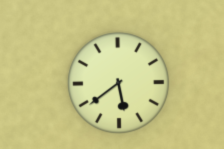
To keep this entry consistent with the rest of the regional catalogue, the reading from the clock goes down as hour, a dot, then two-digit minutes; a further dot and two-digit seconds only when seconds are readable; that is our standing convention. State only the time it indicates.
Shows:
5.39
